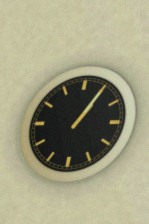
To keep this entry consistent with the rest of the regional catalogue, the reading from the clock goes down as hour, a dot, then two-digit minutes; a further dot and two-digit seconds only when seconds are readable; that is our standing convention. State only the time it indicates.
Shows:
1.05
